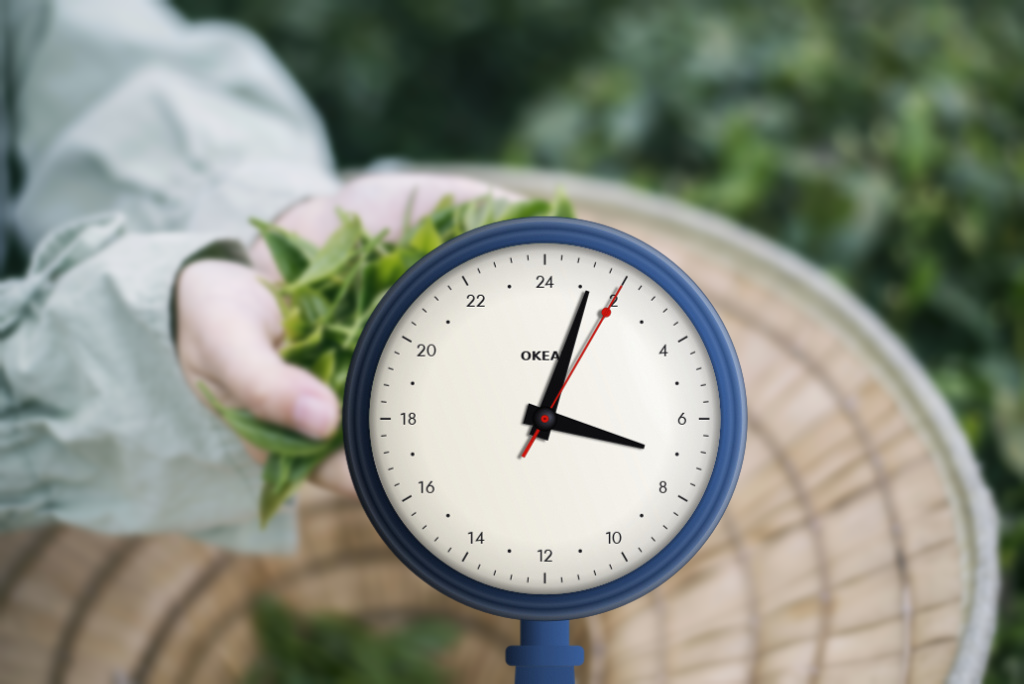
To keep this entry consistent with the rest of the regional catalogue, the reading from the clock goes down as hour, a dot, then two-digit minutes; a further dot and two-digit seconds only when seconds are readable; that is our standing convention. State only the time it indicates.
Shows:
7.03.05
